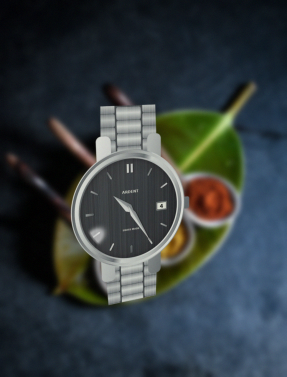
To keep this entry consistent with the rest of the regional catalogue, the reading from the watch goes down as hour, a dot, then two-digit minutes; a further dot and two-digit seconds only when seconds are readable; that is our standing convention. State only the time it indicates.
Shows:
10.25
